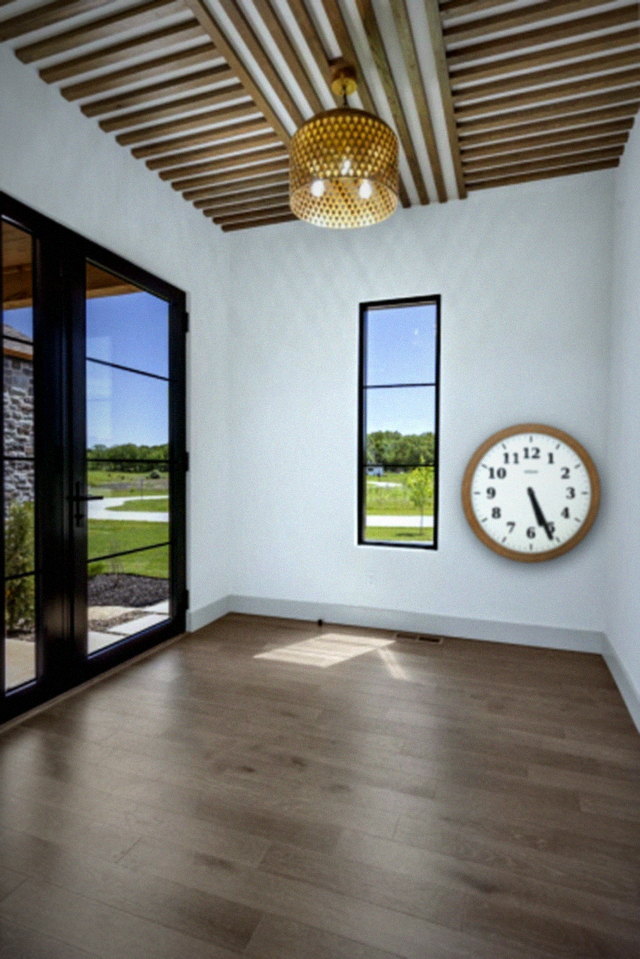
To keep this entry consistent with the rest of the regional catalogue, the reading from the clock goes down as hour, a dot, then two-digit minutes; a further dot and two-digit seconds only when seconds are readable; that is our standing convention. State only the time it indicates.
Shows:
5.26
